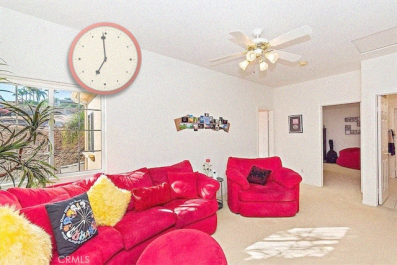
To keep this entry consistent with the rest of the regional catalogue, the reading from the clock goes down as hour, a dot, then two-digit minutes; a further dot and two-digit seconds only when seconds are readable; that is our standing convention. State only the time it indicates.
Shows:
6.59
